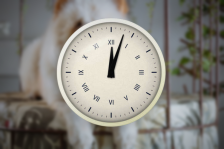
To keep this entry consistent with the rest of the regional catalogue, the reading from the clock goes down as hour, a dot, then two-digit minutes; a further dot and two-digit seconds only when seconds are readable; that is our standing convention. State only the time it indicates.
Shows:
12.03
